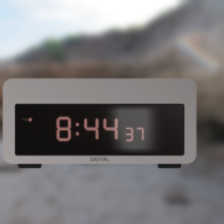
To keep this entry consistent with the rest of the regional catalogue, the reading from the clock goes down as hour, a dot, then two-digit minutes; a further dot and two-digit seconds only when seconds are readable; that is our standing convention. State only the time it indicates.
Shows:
8.44.37
